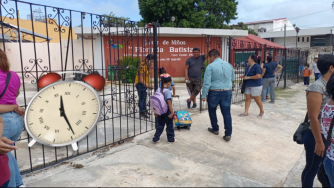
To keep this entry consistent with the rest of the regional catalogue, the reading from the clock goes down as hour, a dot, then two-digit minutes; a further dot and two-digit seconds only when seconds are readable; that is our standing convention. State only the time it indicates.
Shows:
11.24
